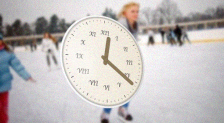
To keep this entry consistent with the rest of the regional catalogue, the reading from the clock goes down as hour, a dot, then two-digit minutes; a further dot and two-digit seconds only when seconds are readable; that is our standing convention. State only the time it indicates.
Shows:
12.21
